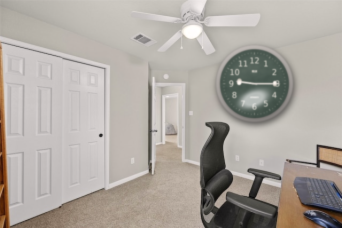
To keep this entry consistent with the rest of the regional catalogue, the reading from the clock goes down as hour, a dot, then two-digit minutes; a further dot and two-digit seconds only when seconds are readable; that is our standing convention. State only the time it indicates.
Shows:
9.15
